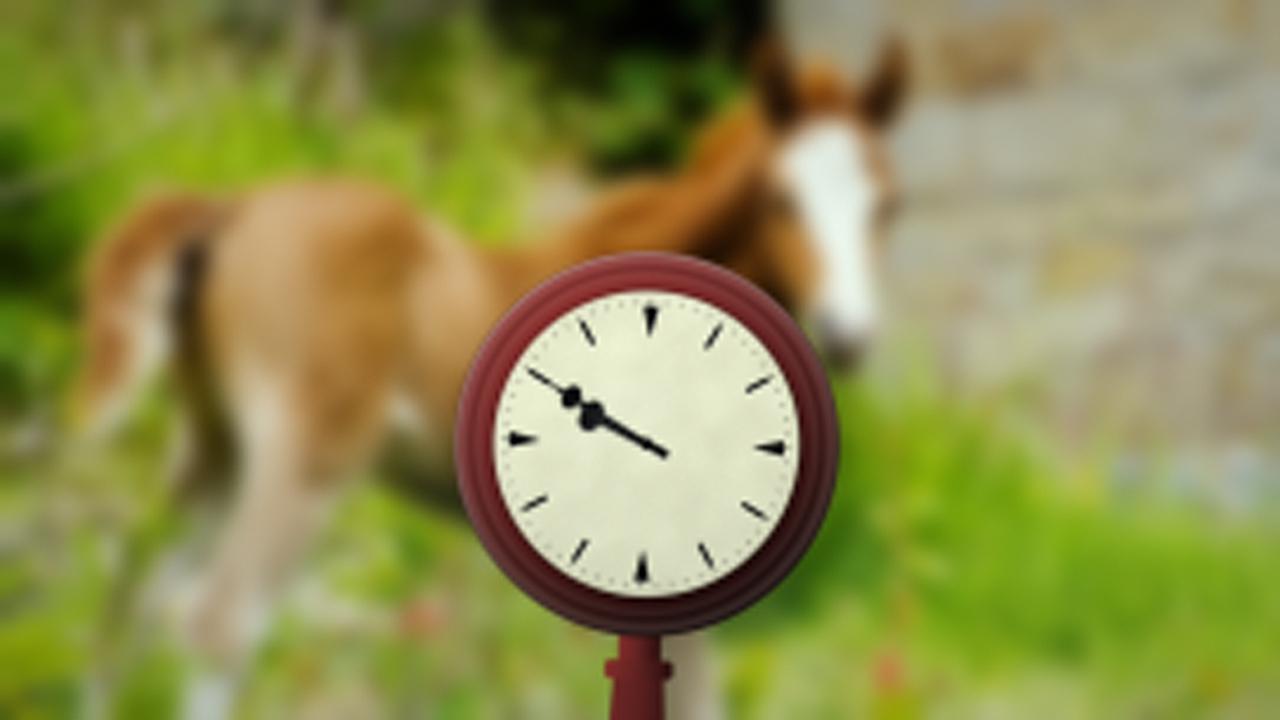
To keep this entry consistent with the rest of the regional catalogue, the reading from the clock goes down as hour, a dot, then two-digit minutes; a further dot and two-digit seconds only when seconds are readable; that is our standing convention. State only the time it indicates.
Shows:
9.50
